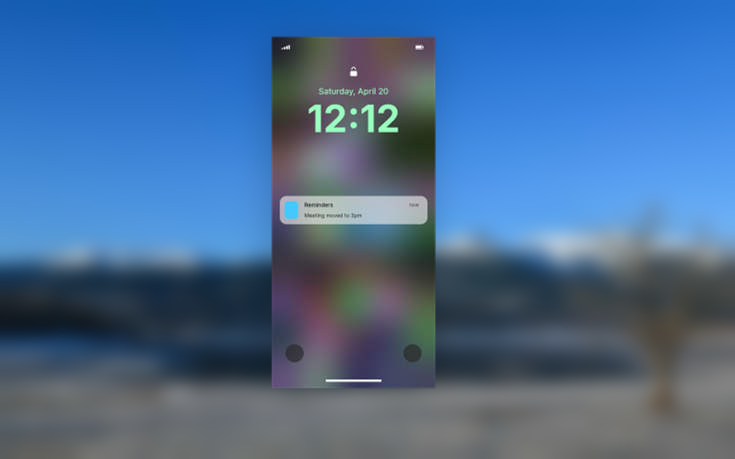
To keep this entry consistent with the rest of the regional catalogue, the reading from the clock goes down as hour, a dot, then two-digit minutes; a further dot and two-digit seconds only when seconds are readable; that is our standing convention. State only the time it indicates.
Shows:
12.12
